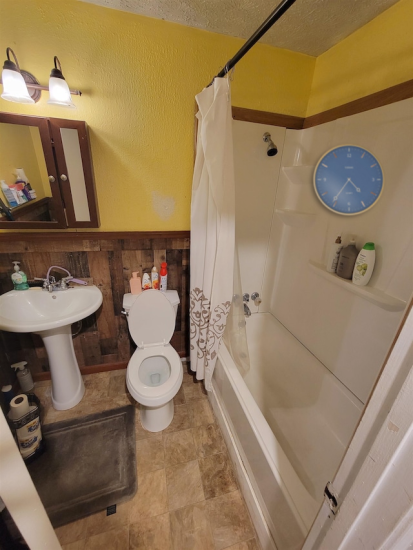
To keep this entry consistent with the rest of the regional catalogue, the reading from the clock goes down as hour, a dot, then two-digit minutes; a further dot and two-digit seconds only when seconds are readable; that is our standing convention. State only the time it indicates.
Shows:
4.36
